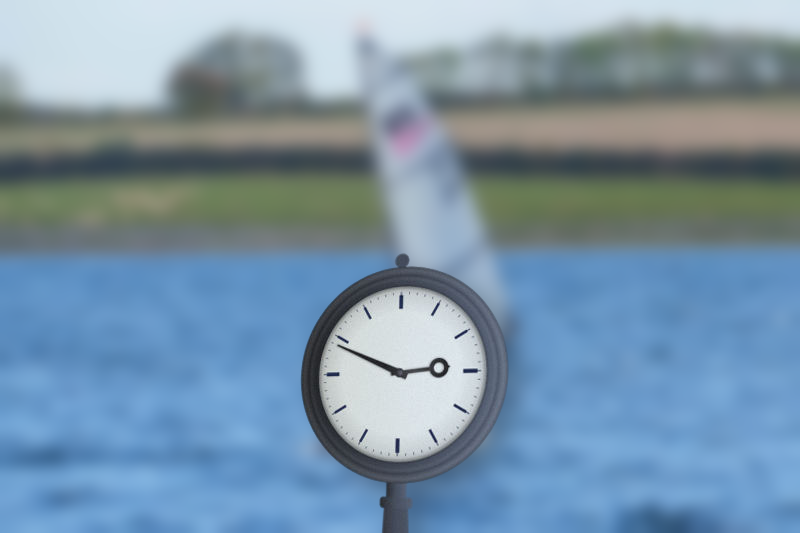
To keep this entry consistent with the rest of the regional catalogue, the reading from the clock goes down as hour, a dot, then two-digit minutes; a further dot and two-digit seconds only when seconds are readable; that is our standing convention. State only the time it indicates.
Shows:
2.49
